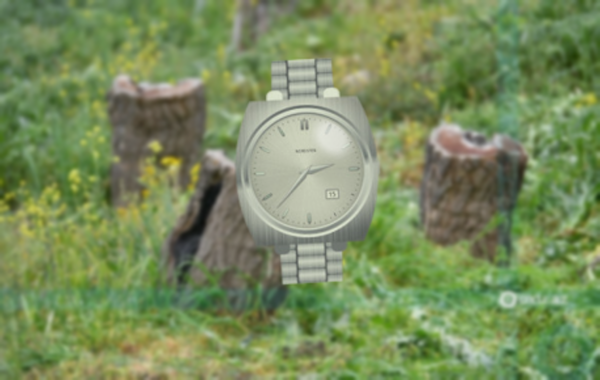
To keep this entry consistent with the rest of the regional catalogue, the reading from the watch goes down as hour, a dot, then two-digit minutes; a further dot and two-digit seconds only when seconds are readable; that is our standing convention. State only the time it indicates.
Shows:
2.37
